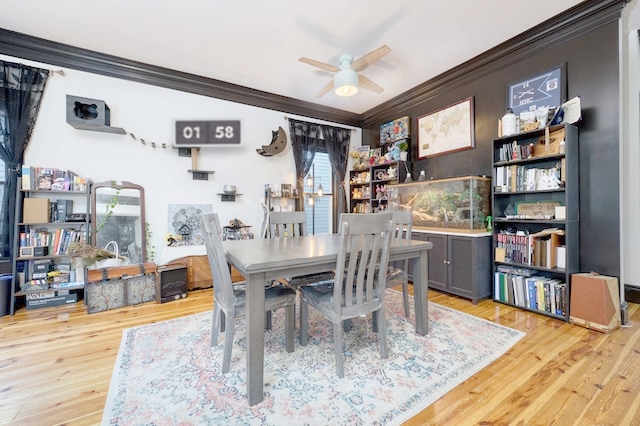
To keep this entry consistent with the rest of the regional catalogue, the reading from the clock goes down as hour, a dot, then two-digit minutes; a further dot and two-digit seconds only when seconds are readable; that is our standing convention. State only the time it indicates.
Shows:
1.58
